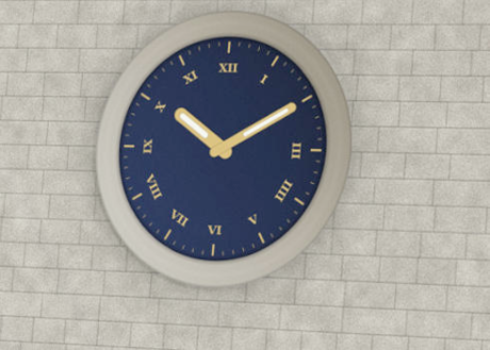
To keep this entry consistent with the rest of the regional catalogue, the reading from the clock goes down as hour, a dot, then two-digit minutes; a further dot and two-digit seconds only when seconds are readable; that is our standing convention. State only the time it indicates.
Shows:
10.10
